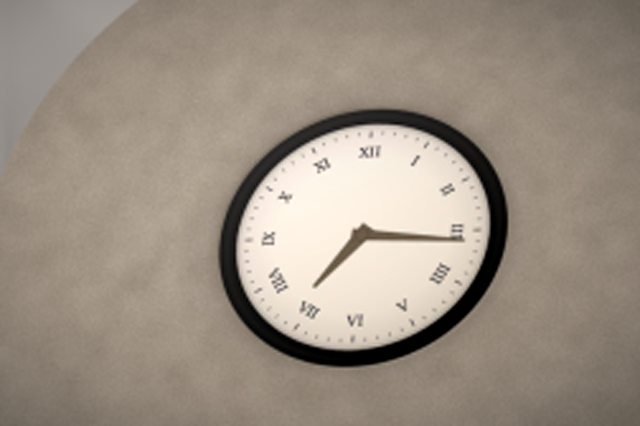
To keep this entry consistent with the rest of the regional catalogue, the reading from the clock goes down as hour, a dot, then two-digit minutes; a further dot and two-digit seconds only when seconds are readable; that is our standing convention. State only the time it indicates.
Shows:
7.16
